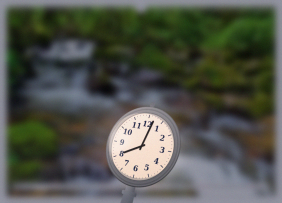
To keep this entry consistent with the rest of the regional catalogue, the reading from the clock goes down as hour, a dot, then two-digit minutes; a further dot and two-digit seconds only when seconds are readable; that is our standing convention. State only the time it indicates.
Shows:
8.02
